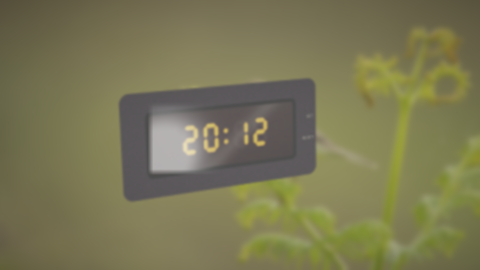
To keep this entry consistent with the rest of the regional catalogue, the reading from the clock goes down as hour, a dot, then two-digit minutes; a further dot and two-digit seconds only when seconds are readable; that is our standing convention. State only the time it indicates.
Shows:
20.12
